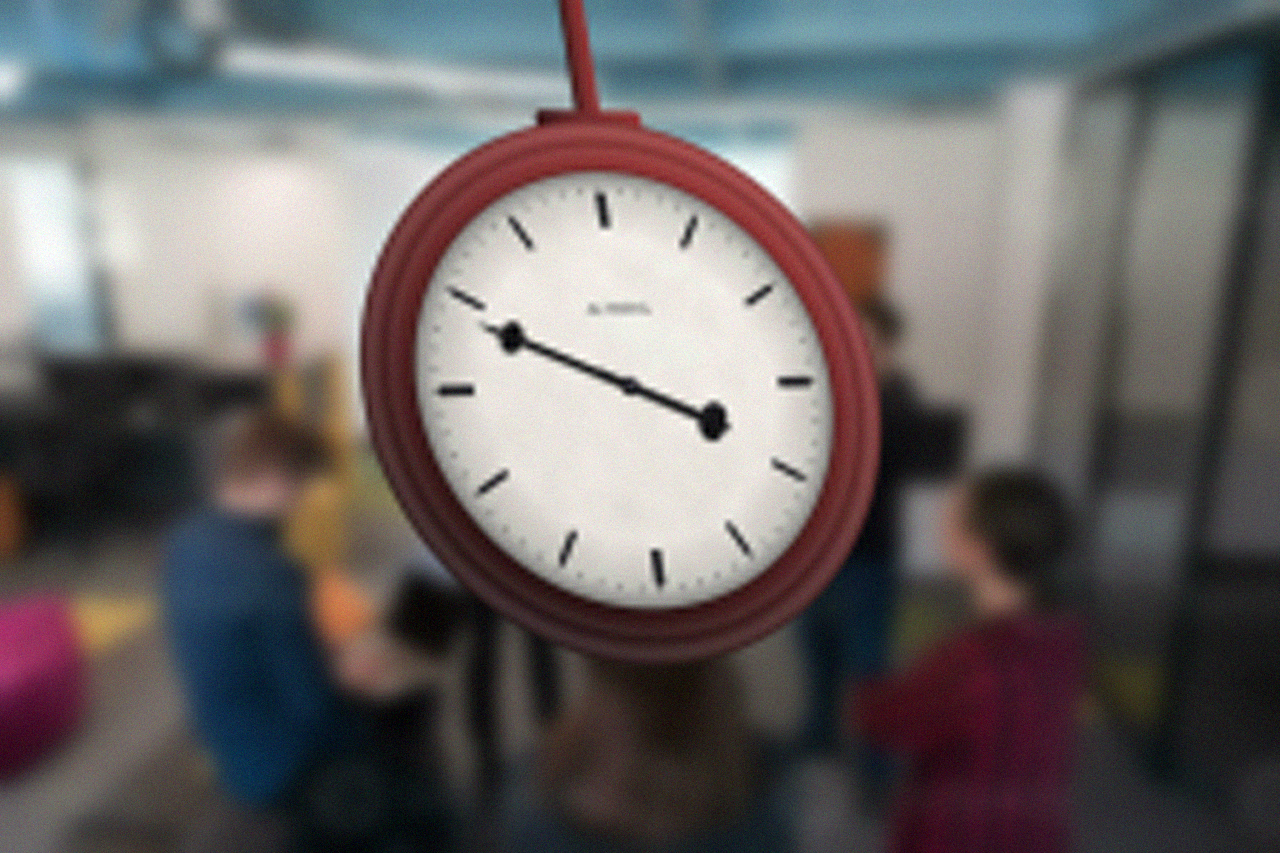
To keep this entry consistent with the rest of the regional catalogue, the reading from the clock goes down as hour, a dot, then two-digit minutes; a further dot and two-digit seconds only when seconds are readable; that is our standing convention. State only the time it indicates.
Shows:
3.49
